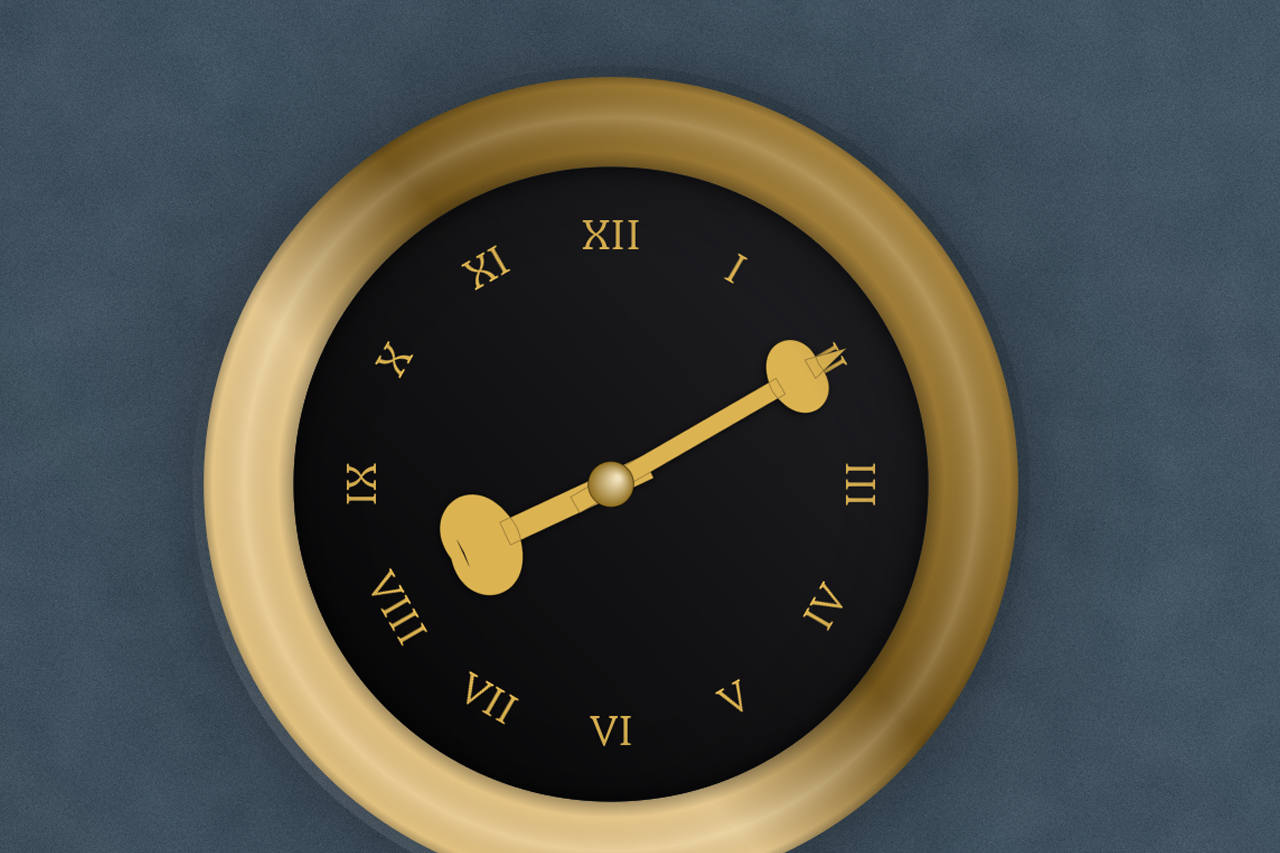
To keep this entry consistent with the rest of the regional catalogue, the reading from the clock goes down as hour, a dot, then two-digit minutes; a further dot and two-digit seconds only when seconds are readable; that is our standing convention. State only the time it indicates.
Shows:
8.10
